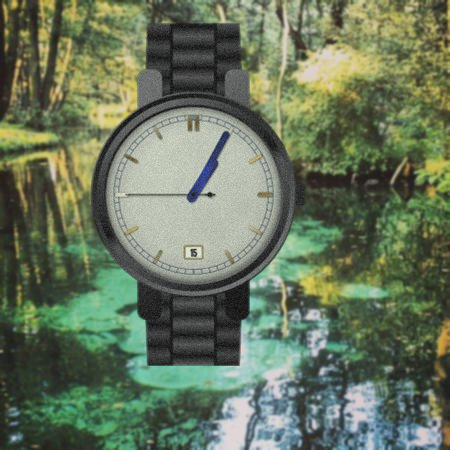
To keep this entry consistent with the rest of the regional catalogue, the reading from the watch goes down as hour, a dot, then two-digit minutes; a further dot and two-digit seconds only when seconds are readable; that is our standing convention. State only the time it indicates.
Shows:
1.04.45
